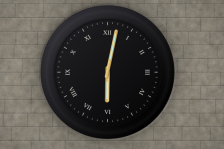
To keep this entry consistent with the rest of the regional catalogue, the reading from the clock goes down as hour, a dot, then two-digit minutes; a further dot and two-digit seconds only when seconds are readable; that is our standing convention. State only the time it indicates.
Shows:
6.02
